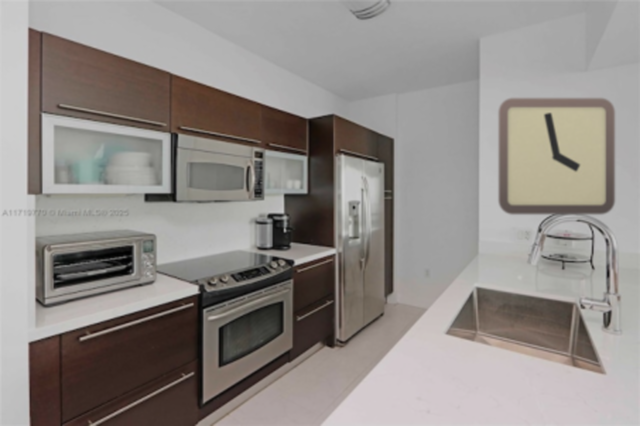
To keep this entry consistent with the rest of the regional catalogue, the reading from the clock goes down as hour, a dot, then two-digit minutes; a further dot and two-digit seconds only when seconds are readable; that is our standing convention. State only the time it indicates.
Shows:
3.58
